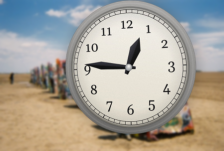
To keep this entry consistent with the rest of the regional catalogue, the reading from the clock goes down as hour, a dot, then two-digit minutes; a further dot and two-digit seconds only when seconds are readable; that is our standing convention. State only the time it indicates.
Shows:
12.46
